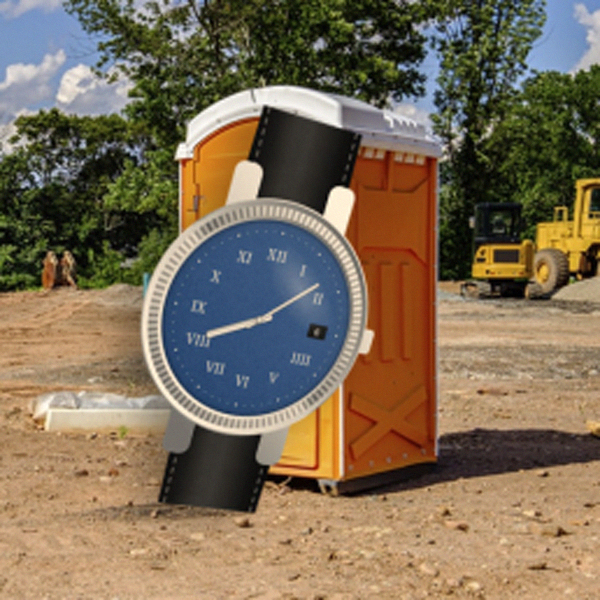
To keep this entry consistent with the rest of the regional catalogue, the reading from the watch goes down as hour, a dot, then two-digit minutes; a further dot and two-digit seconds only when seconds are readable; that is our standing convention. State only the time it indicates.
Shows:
8.08
